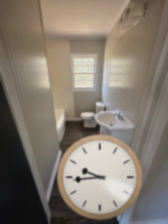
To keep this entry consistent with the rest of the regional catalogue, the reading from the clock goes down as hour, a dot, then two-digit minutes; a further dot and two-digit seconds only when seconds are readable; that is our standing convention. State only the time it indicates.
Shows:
9.44
